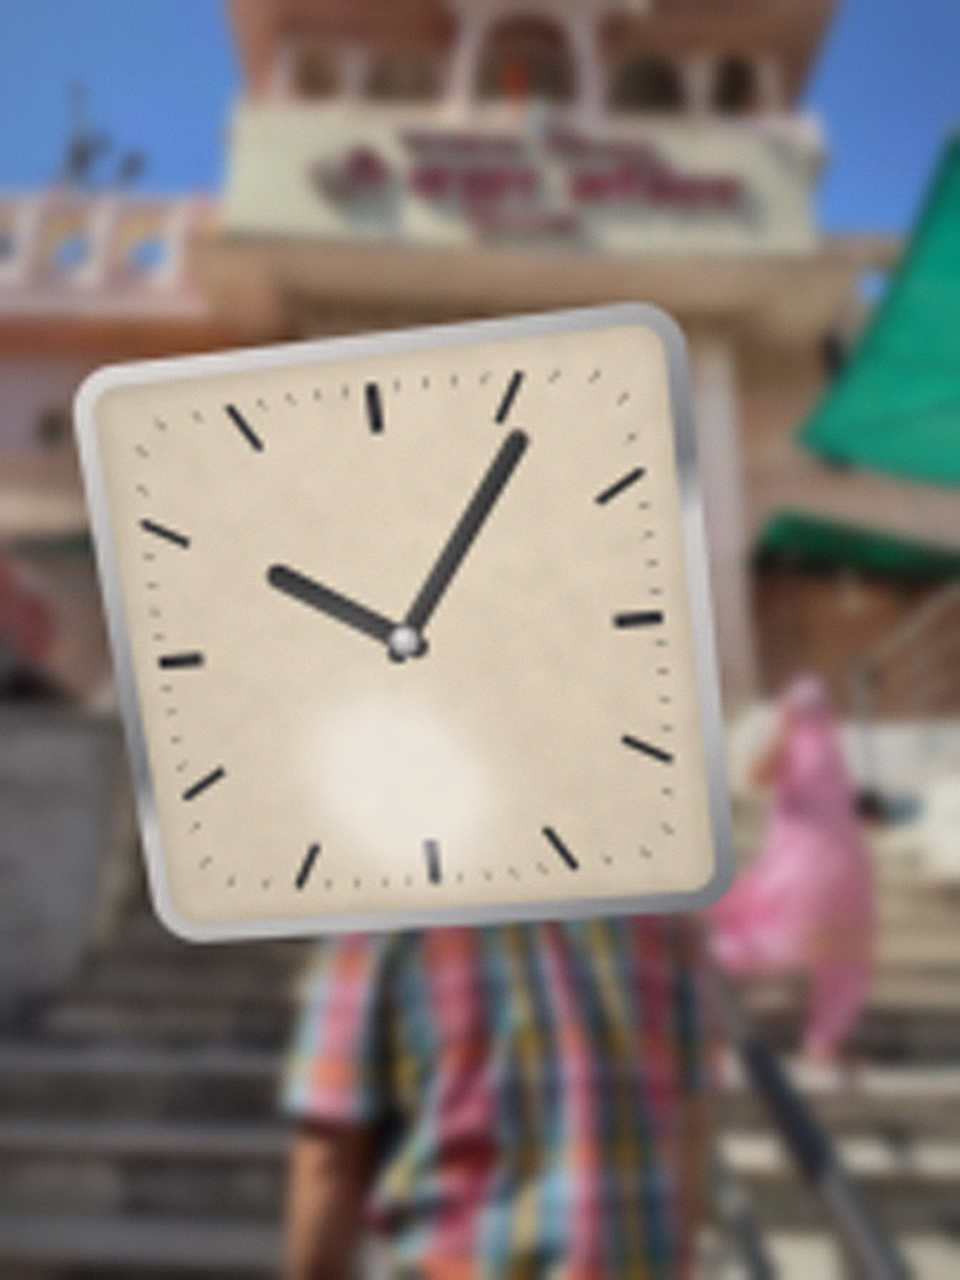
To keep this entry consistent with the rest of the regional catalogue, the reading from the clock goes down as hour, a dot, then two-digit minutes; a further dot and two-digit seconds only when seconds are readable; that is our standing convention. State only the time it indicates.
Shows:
10.06
